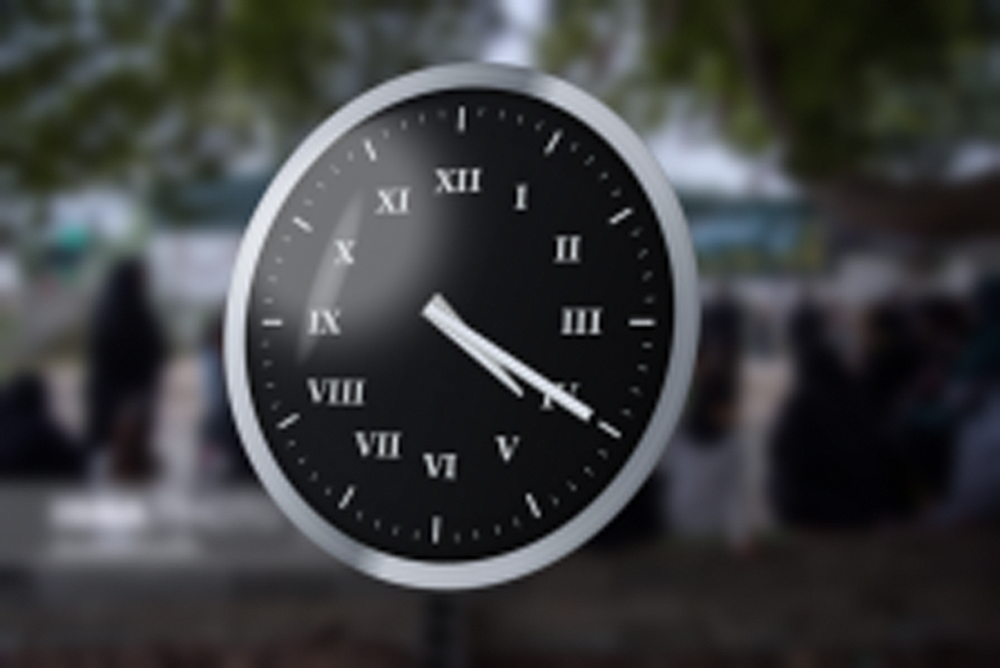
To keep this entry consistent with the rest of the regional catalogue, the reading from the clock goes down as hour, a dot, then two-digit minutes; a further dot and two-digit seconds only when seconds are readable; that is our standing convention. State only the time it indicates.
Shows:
4.20
